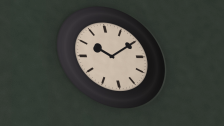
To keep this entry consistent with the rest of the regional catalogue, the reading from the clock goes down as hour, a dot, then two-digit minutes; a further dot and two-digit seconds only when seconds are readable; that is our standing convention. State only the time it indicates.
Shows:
10.10
